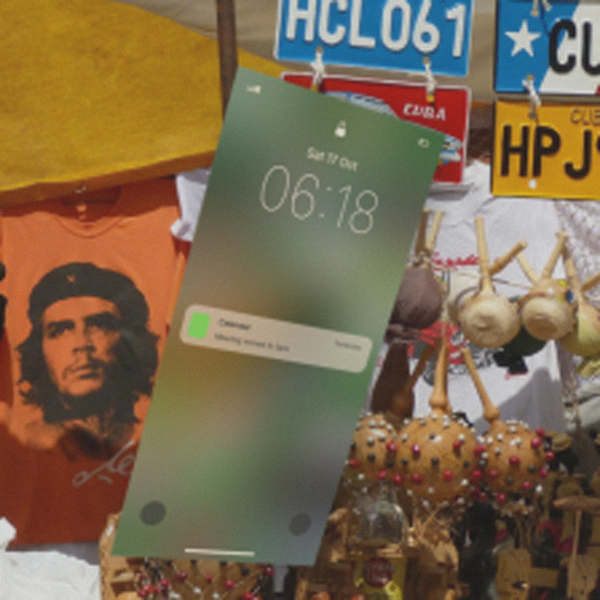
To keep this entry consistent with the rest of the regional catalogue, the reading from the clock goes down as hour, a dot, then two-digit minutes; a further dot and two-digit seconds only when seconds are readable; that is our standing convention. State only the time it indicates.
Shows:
6.18
